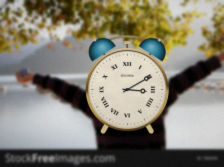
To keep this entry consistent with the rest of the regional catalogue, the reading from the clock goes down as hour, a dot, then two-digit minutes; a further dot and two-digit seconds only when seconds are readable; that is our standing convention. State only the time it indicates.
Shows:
3.10
